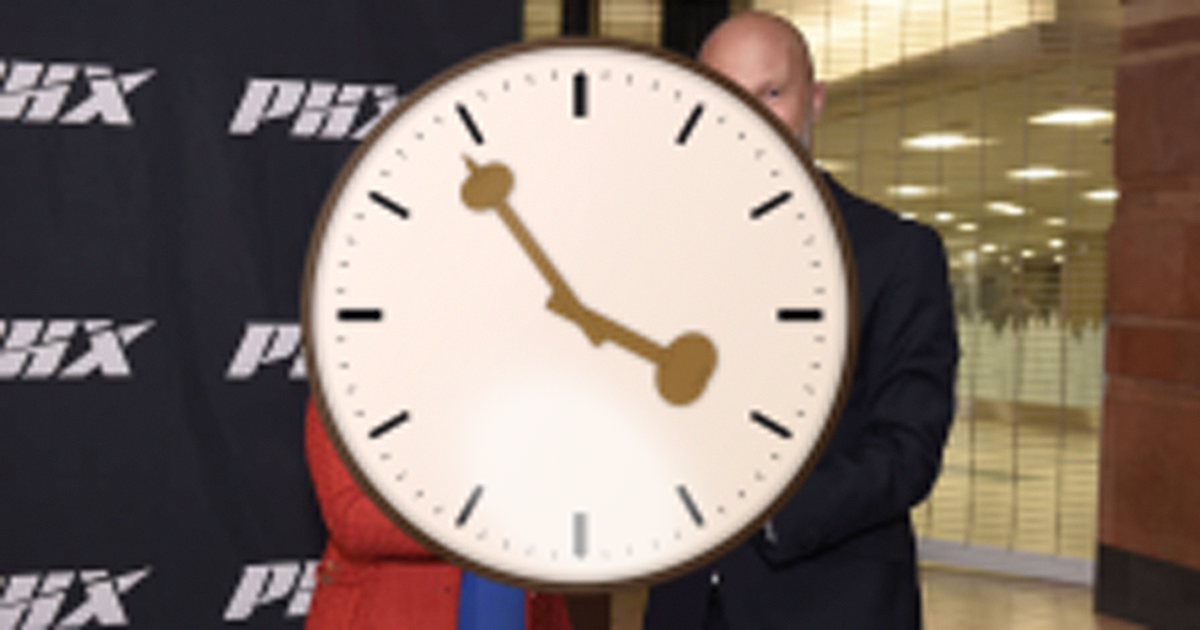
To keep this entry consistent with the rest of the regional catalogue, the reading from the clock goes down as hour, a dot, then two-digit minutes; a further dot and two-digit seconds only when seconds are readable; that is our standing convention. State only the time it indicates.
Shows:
3.54
